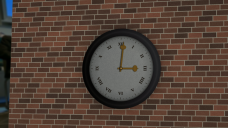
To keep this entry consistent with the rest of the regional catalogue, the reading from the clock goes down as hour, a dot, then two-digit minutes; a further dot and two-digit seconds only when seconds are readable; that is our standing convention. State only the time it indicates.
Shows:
3.01
